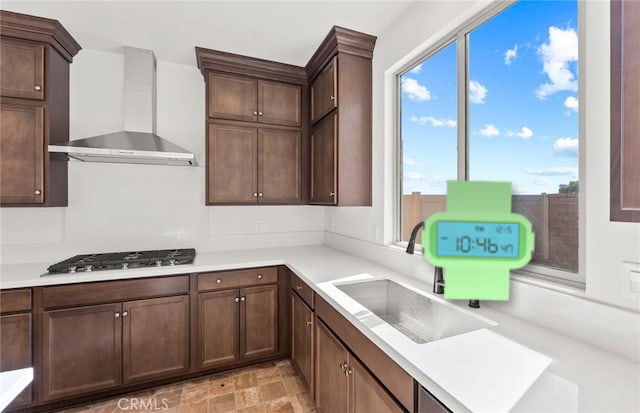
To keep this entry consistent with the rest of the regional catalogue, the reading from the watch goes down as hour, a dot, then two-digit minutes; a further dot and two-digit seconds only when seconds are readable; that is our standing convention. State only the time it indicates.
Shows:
10.46
